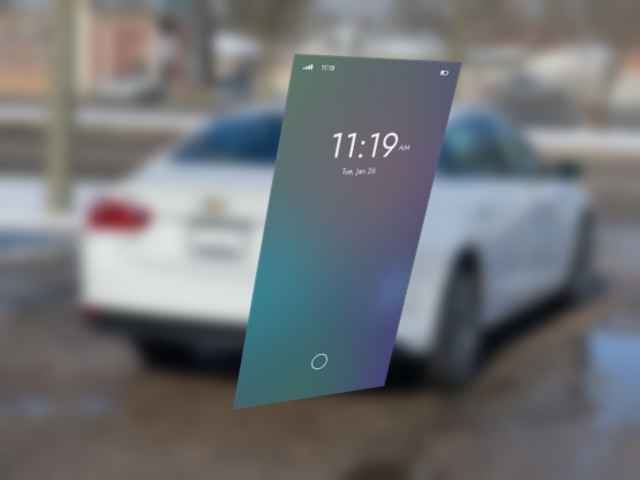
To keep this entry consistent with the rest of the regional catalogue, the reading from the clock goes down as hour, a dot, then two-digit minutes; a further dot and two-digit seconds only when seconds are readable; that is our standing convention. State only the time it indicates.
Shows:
11.19
